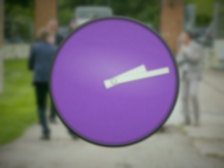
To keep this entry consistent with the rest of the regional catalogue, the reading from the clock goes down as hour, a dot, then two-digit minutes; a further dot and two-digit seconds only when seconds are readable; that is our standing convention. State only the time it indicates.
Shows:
2.13
